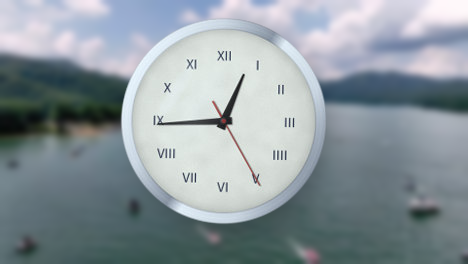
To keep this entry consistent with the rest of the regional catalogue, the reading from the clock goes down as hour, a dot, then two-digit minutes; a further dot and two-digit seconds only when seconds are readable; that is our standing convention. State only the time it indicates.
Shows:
12.44.25
